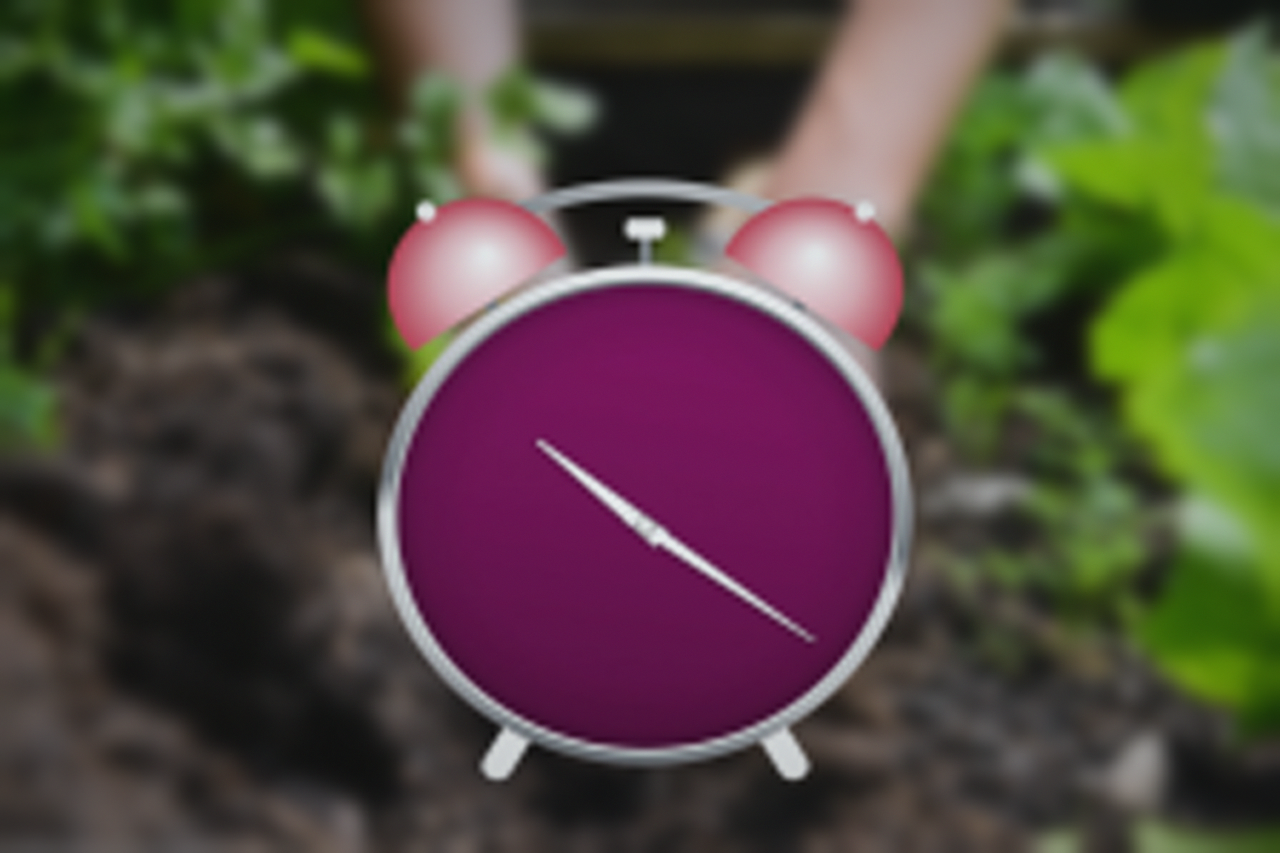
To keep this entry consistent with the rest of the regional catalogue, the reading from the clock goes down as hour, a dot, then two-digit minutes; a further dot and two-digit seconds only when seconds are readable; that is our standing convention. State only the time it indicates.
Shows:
10.21
